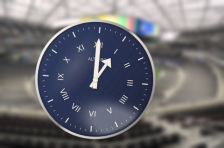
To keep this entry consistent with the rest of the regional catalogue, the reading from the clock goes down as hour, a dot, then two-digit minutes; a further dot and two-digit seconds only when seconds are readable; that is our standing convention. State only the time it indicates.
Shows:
1.00
